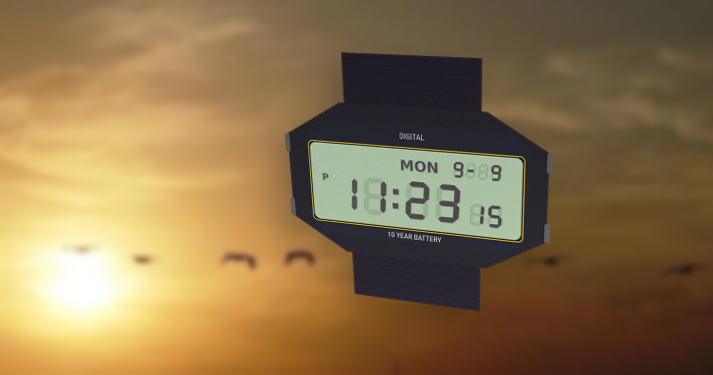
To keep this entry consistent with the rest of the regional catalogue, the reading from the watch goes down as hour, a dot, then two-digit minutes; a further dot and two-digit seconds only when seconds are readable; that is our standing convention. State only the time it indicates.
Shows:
11.23.15
